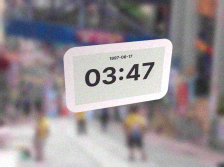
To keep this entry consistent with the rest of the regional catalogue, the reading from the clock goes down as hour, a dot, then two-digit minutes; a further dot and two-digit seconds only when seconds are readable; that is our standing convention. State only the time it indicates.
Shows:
3.47
